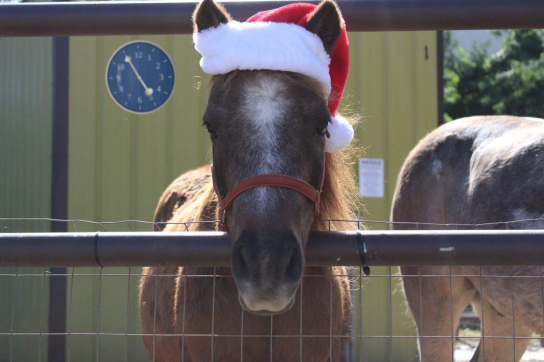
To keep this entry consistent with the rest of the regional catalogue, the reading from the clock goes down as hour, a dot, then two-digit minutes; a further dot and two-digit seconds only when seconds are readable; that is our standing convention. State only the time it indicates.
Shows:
4.55
